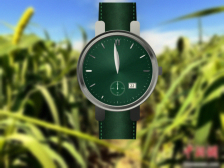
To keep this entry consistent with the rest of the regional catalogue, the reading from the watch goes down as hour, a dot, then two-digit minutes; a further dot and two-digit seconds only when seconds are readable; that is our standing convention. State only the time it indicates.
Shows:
11.59
